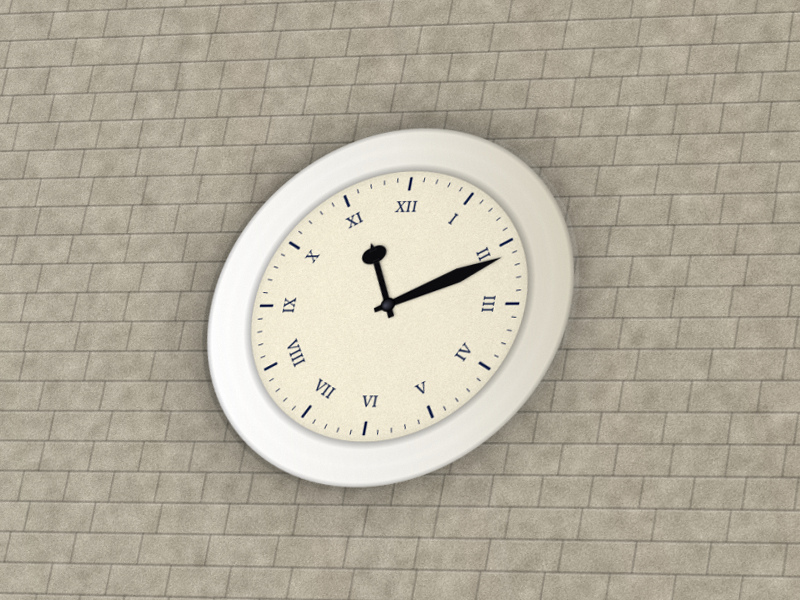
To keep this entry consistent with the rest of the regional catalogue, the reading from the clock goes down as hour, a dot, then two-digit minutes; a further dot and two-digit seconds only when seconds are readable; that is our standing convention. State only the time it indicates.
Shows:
11.11
